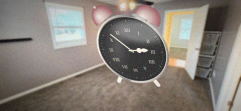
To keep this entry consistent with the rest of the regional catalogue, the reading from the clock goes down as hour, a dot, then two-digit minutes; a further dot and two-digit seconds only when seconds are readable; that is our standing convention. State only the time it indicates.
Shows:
2.52
